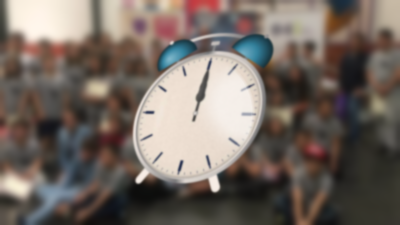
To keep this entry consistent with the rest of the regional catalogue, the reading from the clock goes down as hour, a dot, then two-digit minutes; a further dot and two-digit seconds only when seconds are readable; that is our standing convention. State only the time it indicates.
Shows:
12.00
